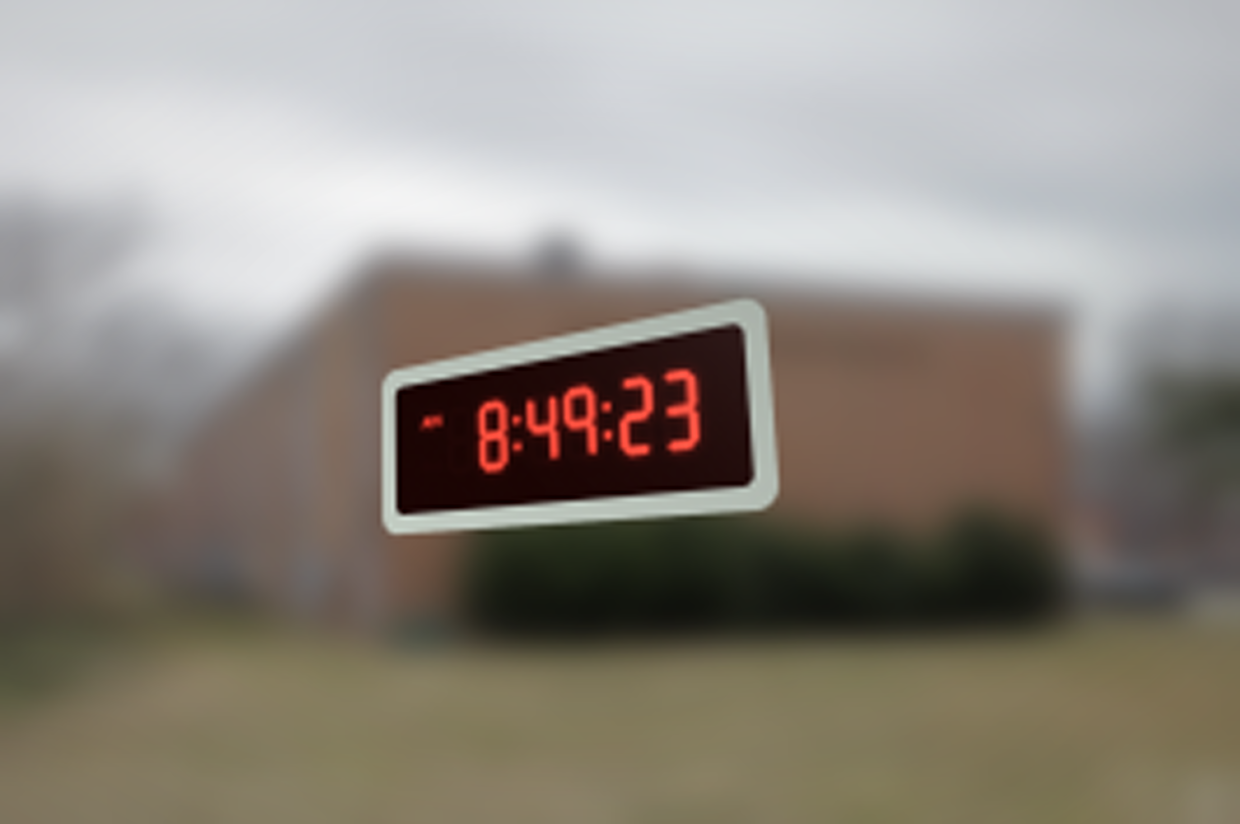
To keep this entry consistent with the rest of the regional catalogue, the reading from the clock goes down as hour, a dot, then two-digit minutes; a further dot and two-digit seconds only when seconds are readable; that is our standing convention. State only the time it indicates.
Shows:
8.49.23
